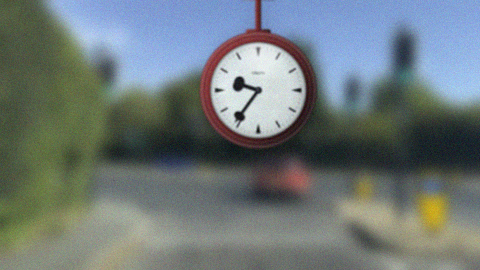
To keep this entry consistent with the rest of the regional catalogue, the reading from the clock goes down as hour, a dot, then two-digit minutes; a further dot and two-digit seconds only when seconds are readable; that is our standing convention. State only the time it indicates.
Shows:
9.36
